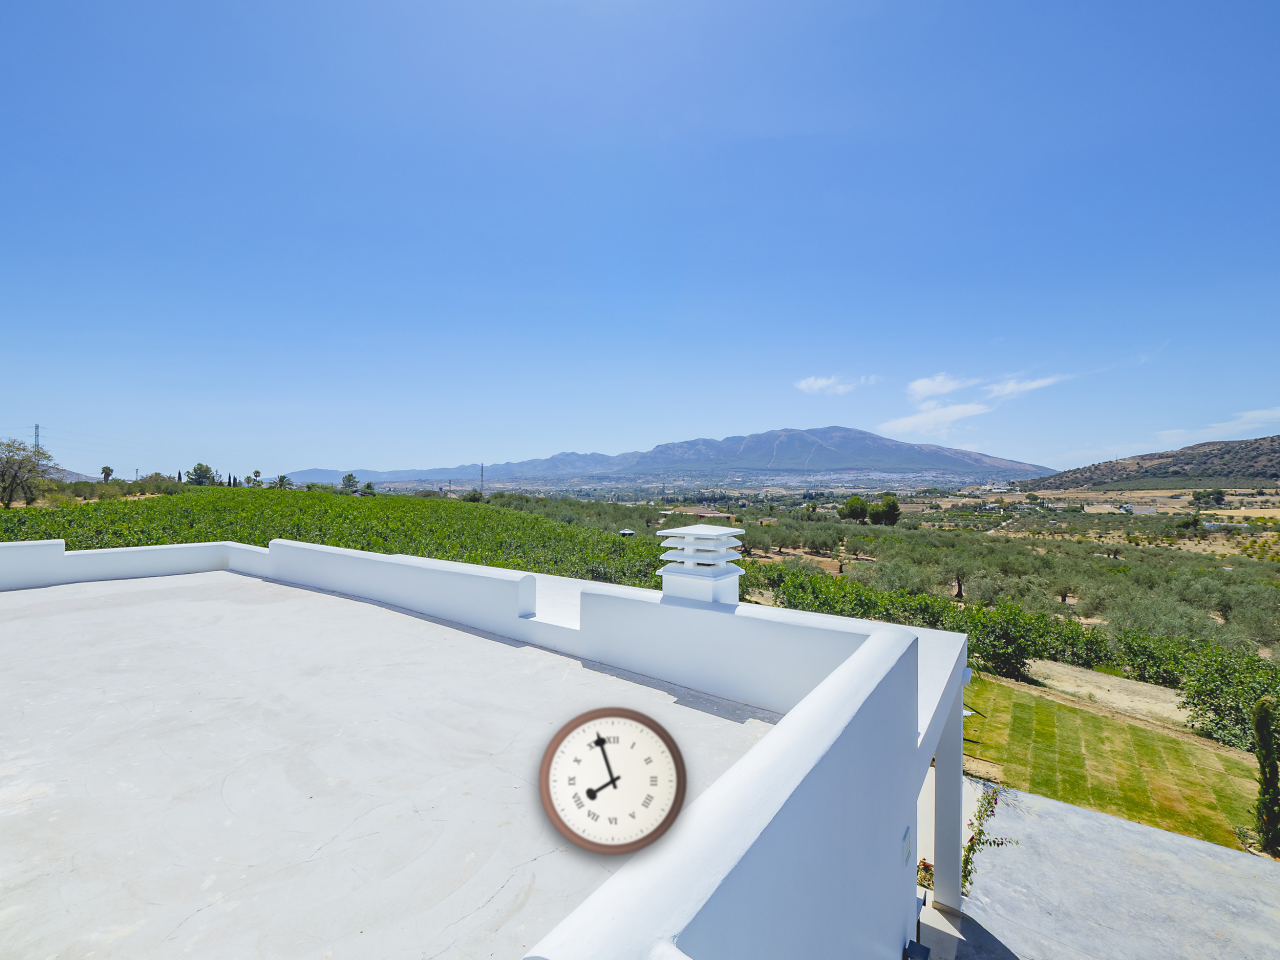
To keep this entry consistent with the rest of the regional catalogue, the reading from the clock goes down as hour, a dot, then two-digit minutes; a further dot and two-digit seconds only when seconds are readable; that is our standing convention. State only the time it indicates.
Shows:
7.57
